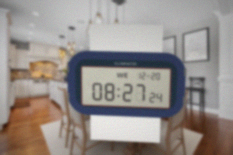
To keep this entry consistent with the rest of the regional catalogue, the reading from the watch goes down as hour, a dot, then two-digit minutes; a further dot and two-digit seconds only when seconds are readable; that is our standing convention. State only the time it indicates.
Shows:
8.27
